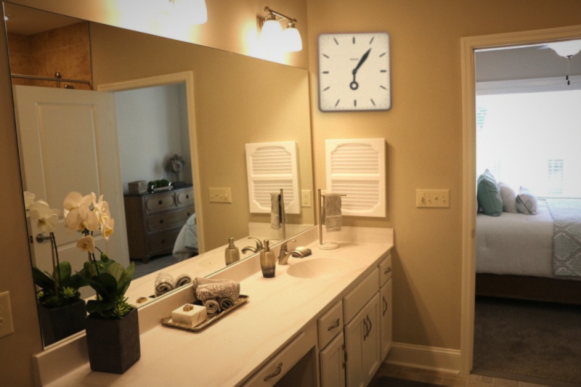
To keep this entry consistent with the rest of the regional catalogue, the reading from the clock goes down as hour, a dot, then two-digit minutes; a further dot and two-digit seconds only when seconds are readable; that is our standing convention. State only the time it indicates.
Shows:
6.06
